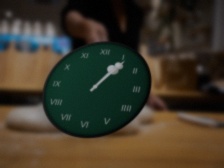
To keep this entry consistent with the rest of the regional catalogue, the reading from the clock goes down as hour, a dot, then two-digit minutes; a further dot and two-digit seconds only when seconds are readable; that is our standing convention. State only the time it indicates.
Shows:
1.06
